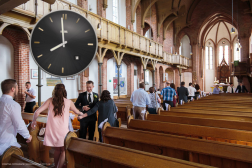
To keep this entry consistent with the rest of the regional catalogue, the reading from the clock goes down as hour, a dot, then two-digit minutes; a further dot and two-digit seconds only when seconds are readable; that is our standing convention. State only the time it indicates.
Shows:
7.59
